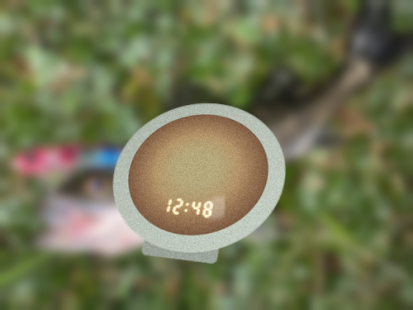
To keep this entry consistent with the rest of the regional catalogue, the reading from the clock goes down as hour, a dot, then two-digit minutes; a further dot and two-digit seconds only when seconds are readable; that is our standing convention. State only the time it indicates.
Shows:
12.48
